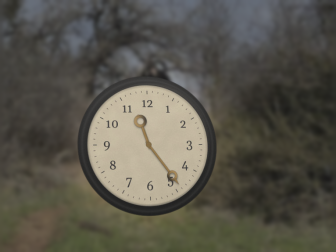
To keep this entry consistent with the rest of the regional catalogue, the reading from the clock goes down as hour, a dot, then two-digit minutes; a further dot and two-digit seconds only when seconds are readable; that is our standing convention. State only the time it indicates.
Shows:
11.24
